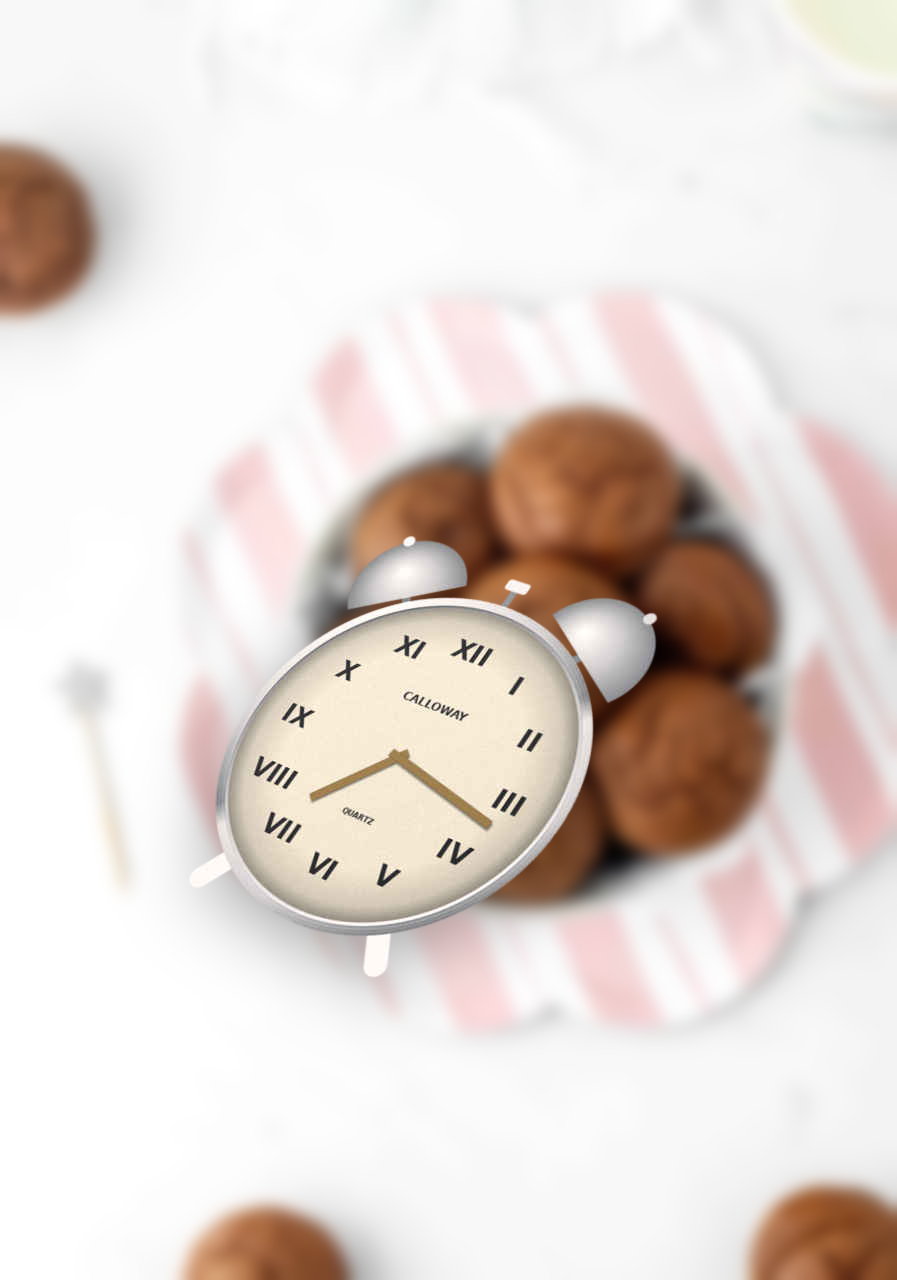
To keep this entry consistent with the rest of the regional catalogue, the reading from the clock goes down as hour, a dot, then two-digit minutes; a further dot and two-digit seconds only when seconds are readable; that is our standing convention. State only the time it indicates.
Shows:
7.17
